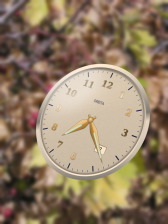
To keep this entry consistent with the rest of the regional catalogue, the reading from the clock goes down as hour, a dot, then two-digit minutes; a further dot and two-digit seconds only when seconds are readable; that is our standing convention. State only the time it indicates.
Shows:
7.23
